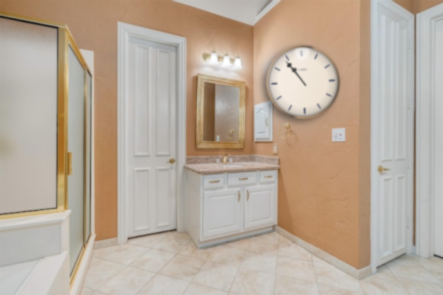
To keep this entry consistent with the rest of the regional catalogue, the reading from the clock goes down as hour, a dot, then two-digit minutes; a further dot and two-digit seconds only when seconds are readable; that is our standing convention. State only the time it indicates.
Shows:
10.54
